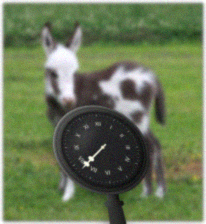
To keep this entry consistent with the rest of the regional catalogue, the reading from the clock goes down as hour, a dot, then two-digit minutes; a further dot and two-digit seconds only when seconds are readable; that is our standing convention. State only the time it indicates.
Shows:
7.38
